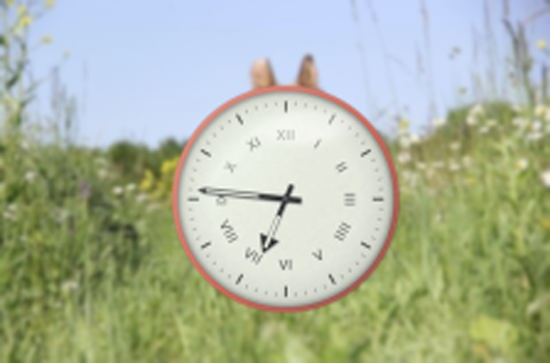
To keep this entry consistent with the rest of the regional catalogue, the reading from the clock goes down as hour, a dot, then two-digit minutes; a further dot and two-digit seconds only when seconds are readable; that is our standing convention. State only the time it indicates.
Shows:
6.46
